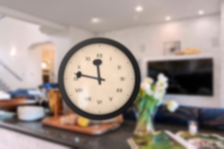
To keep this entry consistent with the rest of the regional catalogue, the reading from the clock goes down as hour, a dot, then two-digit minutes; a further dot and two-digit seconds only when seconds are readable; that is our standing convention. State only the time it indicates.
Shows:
11.47
